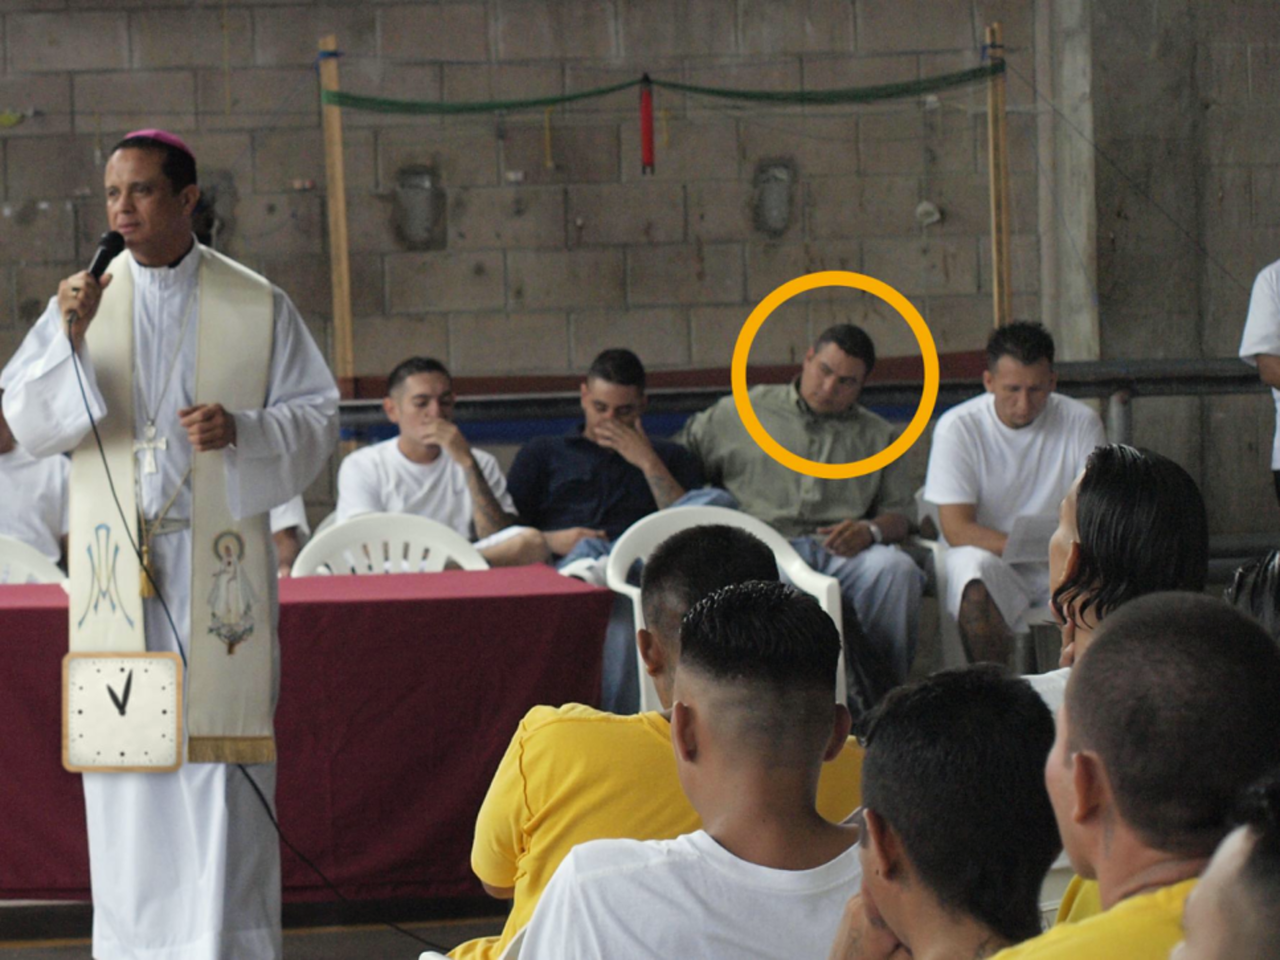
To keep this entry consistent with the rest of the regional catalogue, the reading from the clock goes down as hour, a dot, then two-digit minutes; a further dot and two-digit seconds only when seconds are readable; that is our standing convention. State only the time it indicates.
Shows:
11.02
